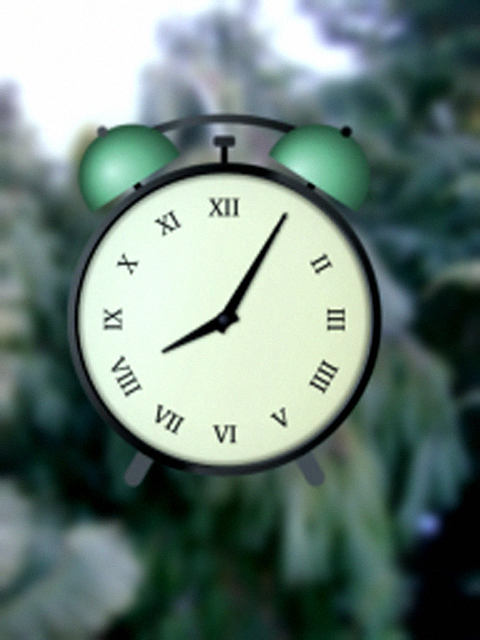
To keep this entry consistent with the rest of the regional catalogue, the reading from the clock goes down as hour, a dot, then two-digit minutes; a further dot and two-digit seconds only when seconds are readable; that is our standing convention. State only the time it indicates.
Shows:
8.05
